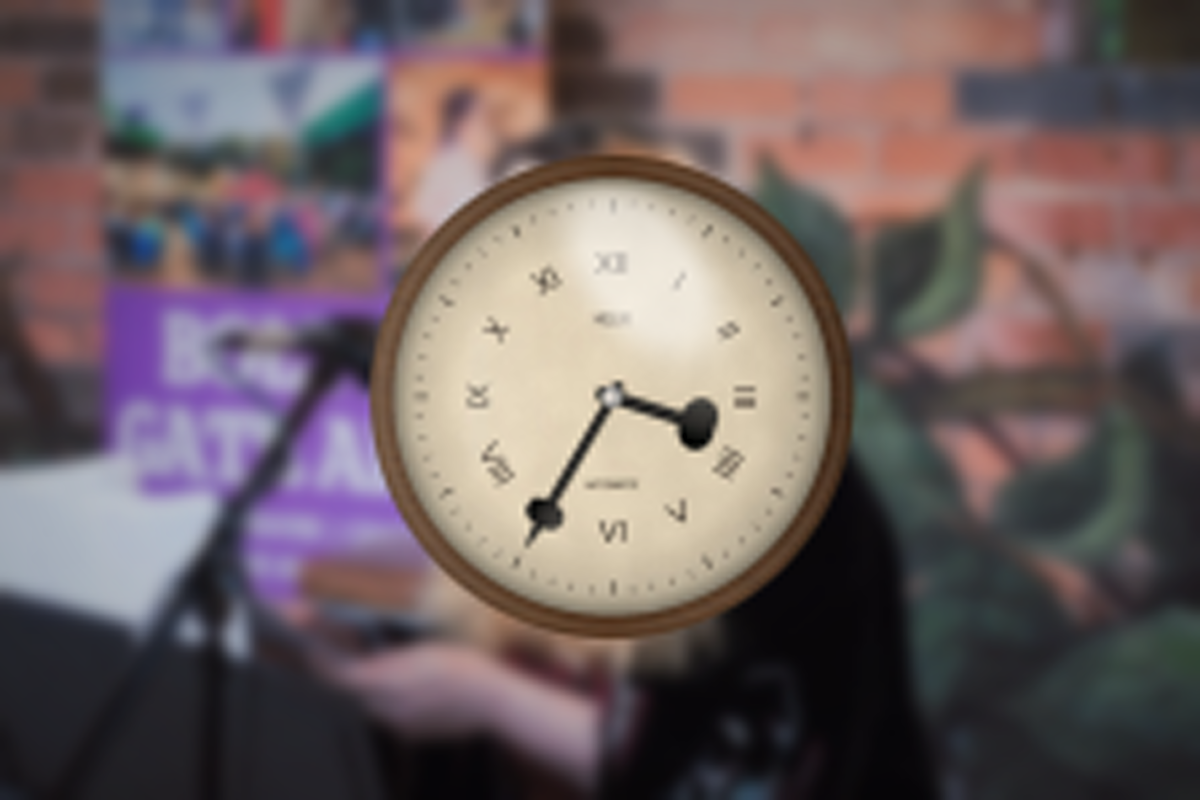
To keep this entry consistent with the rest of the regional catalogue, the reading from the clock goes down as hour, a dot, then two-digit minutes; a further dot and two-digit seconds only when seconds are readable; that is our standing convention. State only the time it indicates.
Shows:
3.35
